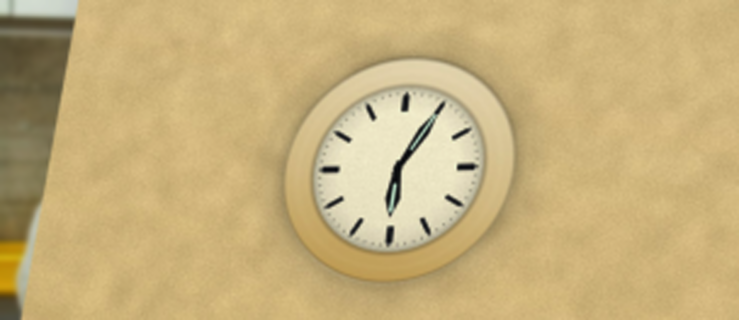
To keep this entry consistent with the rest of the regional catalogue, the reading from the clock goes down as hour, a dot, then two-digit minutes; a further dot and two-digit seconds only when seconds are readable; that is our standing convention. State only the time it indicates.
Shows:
6.05
